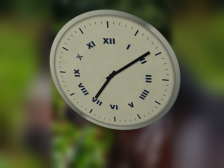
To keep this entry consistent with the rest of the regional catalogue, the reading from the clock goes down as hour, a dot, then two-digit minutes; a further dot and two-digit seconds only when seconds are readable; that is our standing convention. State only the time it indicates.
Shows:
7.09
